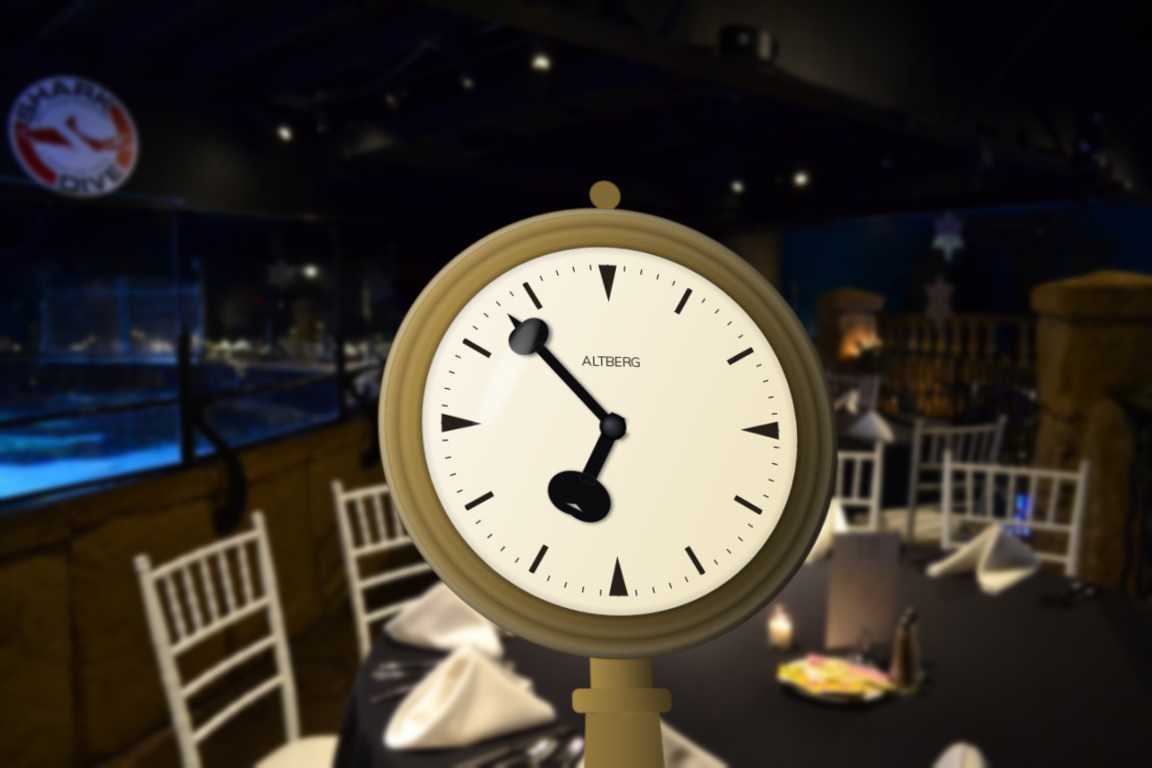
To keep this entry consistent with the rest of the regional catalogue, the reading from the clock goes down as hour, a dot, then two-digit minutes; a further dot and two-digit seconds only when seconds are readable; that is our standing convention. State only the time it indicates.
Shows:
6.53
